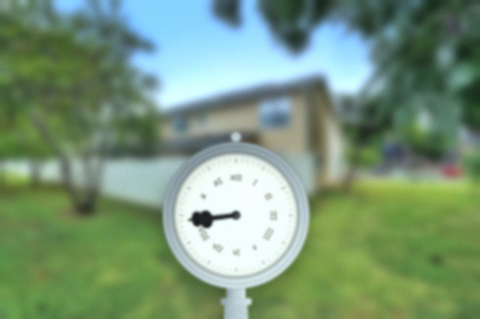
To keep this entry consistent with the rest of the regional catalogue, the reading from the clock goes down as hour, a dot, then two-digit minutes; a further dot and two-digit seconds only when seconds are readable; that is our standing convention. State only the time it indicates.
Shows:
8.44
